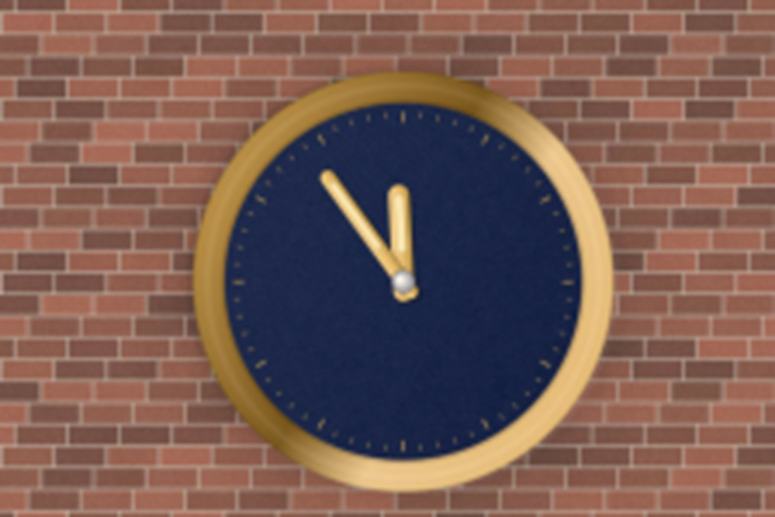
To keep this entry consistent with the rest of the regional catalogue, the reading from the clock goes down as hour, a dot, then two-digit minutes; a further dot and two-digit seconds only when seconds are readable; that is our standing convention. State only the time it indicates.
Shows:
11.54
